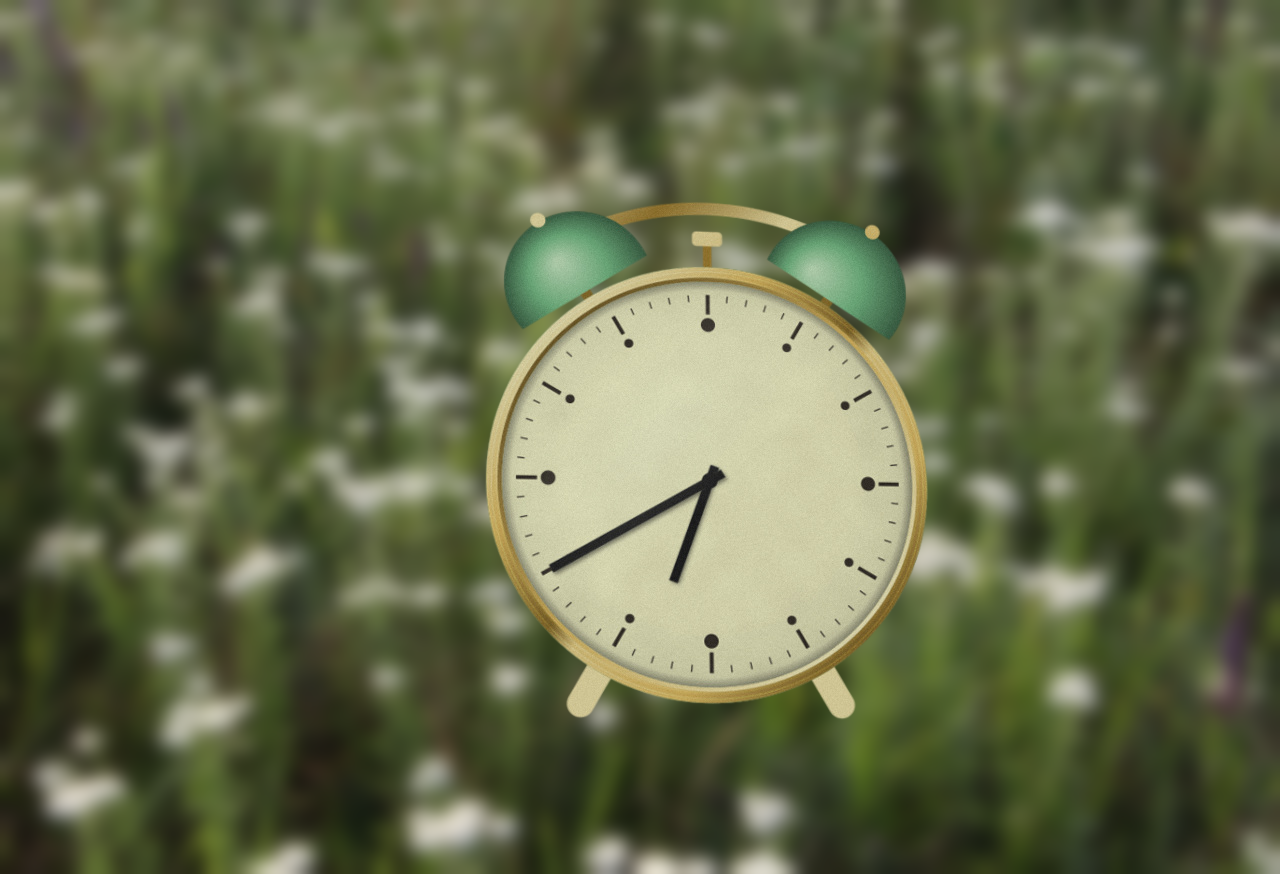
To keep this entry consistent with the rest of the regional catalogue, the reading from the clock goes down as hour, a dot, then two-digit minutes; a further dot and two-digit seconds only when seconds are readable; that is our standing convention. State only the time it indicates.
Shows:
6.40
